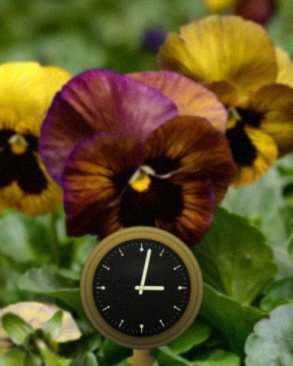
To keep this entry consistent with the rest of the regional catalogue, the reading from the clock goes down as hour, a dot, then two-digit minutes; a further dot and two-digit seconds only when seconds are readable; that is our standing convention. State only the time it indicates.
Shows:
3.02
